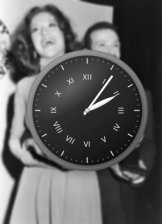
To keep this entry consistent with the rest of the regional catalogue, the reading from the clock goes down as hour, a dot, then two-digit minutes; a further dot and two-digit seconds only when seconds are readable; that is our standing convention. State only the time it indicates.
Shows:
2.06
